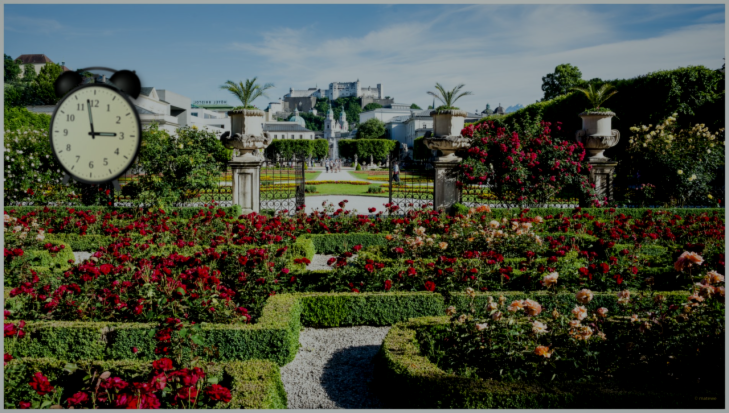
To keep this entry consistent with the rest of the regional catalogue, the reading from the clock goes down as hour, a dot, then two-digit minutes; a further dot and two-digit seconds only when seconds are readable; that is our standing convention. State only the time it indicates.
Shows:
2.58
